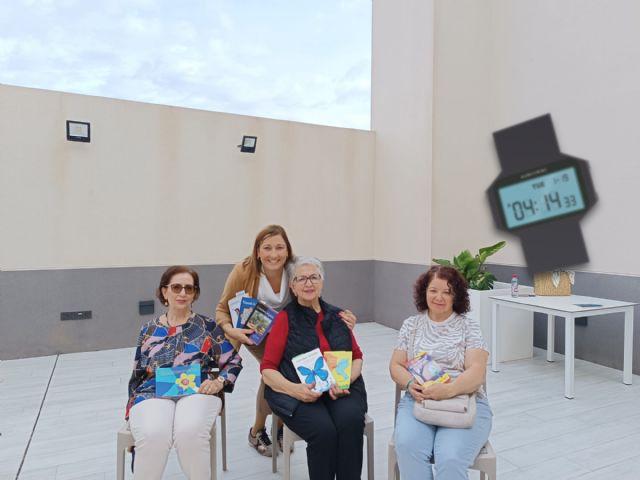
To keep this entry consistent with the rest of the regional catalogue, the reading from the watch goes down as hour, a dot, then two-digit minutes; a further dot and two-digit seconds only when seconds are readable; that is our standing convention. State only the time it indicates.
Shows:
4.14
